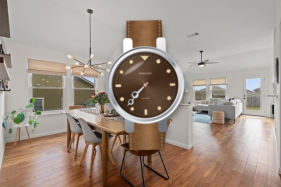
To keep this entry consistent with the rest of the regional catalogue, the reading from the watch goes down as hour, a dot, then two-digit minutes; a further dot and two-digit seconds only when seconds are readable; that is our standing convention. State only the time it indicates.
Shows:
7.37
